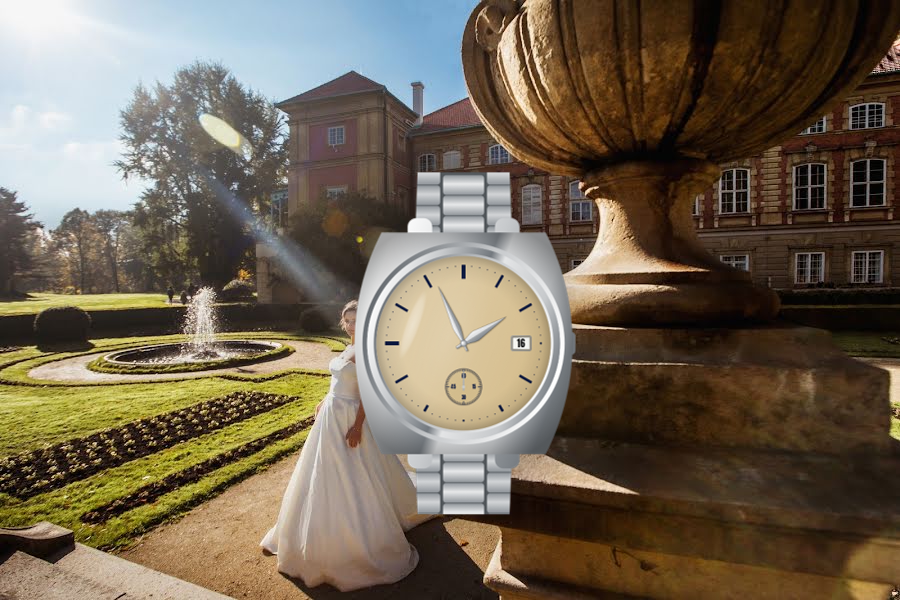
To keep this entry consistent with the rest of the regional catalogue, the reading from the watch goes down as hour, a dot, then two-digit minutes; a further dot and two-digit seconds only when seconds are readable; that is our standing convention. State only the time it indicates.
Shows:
1.56
